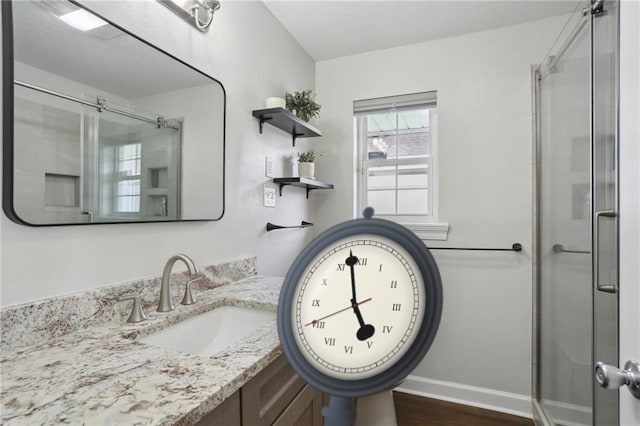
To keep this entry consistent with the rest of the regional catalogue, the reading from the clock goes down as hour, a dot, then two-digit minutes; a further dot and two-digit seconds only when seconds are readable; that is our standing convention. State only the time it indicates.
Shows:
4.57.41
